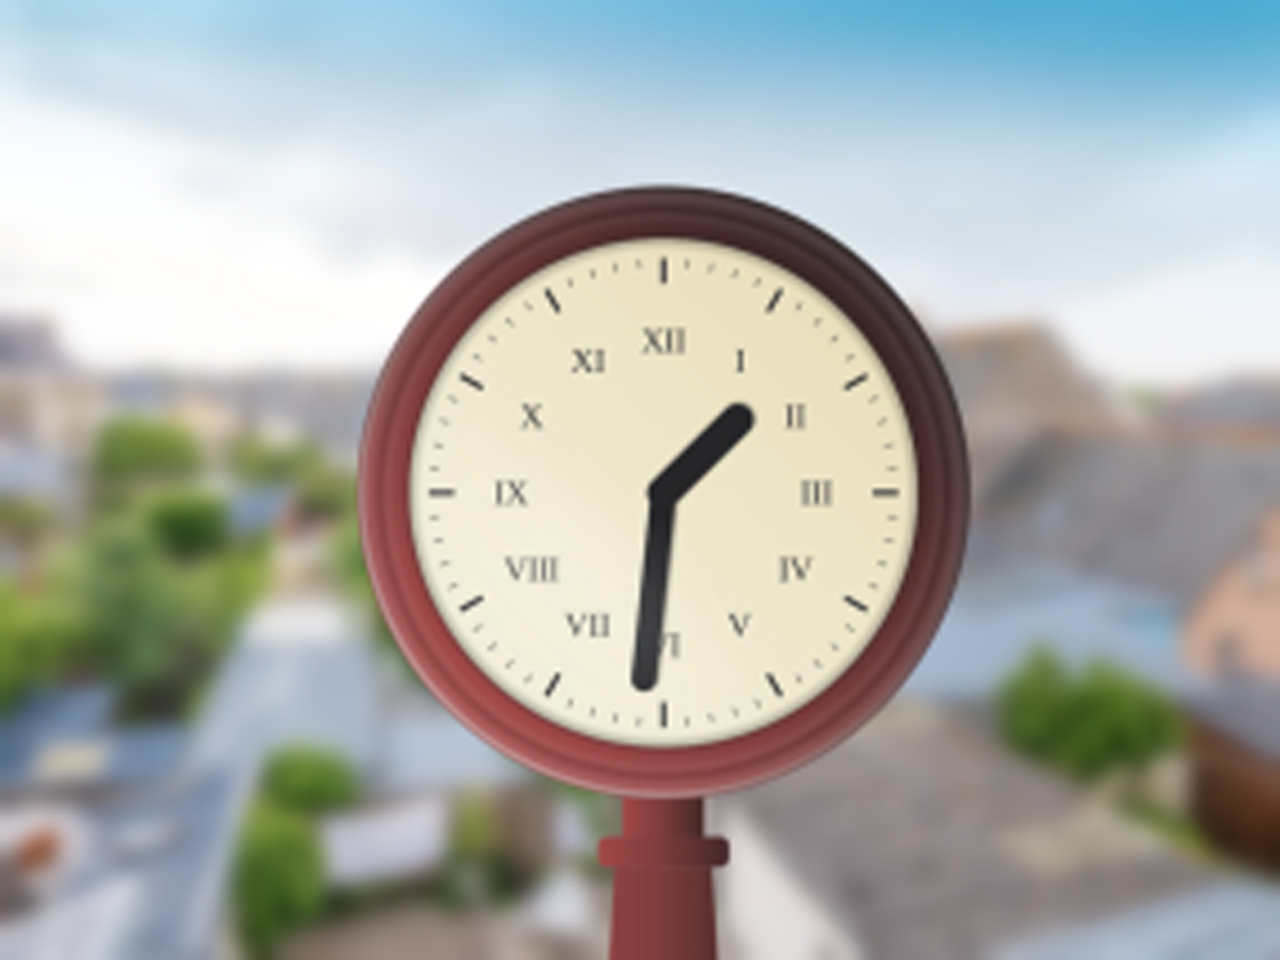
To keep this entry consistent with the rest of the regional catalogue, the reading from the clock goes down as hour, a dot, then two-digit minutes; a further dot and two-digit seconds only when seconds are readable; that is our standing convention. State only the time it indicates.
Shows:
1.31
